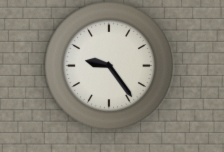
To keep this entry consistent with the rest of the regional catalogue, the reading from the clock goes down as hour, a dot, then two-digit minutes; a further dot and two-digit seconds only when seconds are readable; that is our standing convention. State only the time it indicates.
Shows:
9.24
